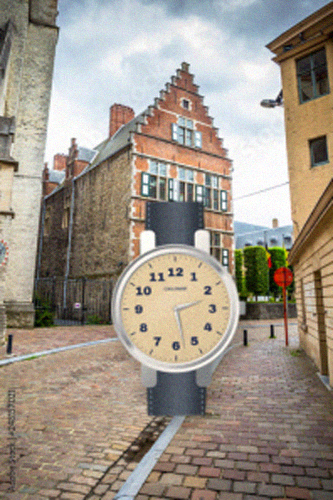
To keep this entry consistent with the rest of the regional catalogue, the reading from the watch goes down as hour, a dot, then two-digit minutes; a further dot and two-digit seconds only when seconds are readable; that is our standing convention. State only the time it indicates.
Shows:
2.28
